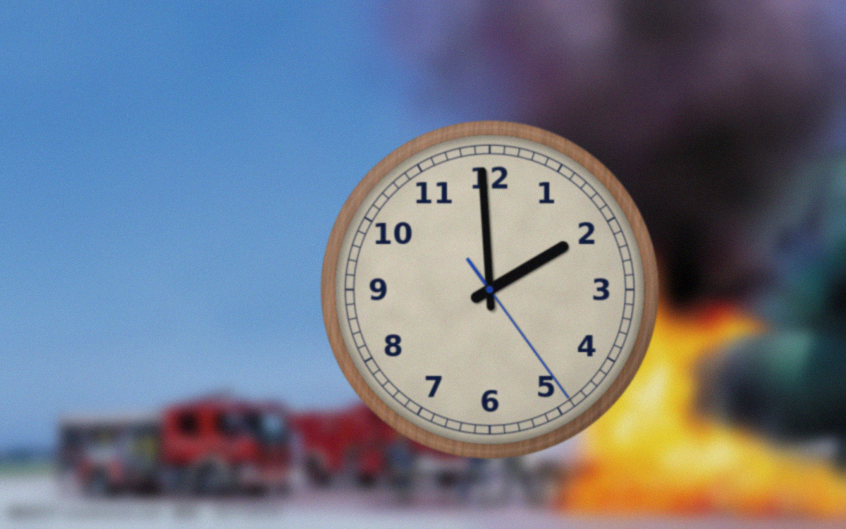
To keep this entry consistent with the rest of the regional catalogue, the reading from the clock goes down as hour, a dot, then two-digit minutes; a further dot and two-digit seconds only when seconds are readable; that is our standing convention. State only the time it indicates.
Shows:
1.59.24
